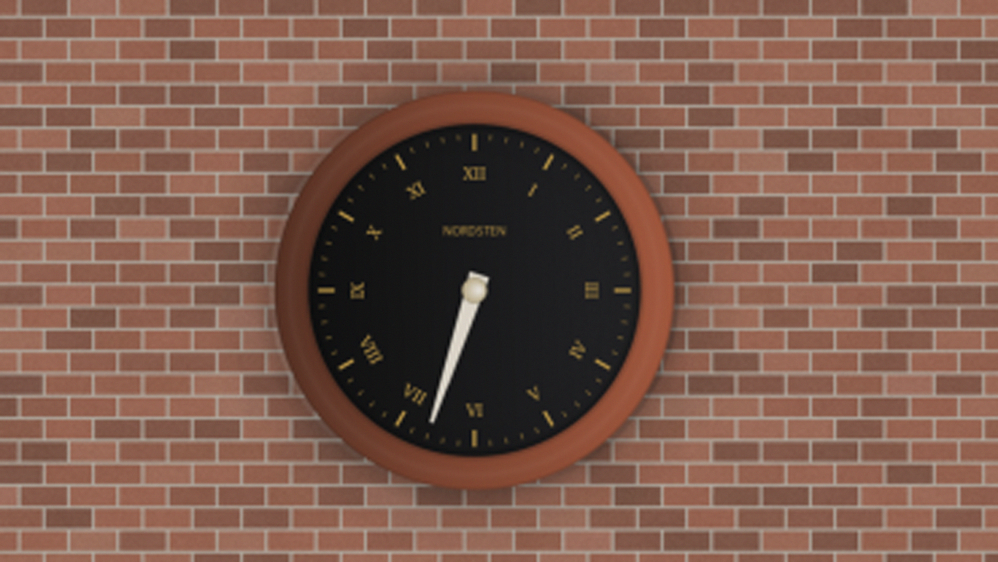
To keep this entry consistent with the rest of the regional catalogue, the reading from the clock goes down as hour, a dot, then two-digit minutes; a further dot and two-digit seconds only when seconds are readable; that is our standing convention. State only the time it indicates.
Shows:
6.33
